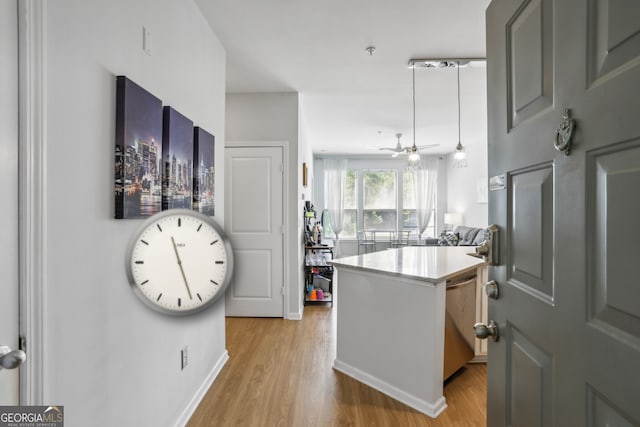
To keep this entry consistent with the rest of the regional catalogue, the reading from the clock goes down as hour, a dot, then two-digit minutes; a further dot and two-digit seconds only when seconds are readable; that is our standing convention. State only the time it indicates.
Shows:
11.27
